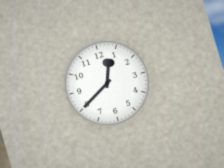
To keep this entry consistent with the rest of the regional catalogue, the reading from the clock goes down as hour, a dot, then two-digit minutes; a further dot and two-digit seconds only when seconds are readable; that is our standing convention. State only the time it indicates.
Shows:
12.40
